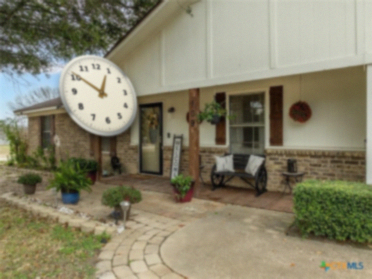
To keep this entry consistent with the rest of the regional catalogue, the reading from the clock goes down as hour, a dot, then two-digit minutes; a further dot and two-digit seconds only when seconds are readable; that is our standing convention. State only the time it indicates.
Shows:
12.51
